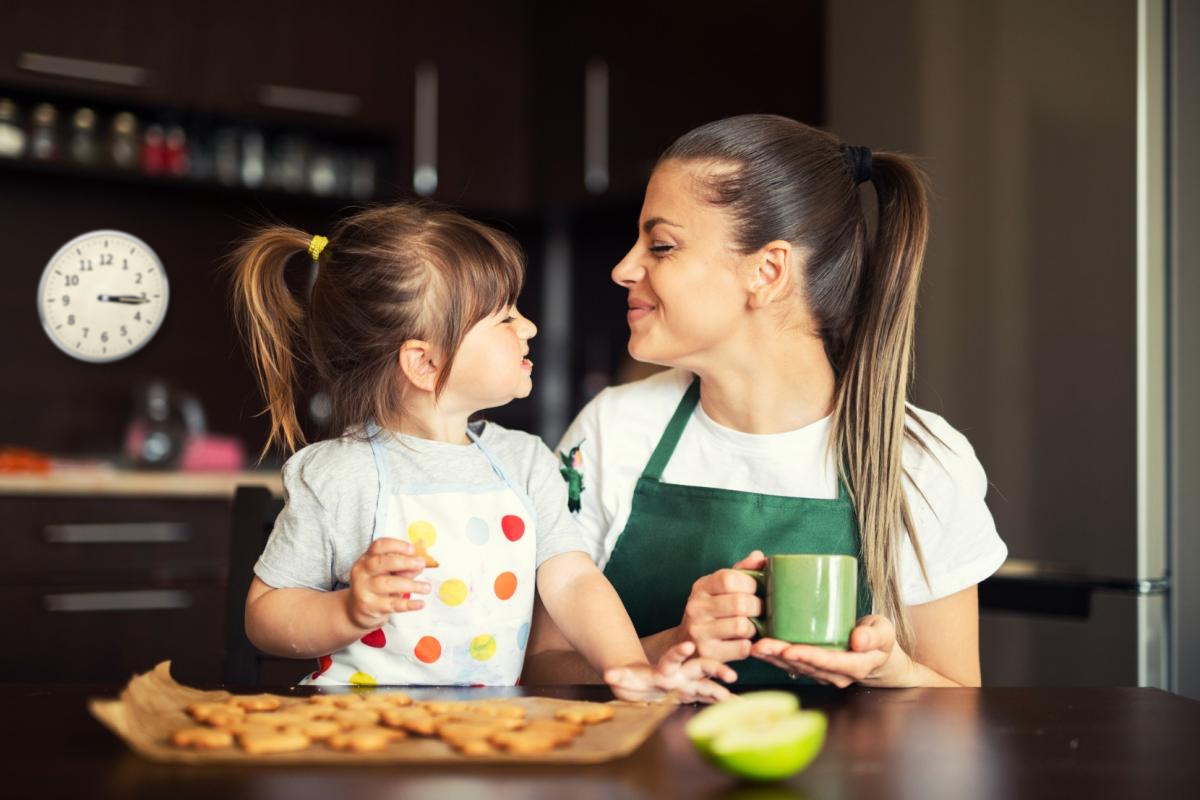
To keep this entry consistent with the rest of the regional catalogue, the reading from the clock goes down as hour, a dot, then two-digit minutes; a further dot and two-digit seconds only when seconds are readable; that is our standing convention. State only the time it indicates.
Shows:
3.16
